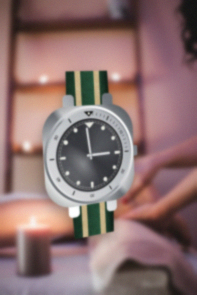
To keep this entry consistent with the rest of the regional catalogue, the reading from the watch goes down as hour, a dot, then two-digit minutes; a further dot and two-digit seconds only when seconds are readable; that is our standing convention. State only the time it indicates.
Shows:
2.59
